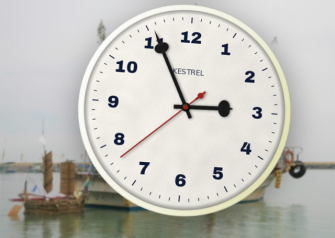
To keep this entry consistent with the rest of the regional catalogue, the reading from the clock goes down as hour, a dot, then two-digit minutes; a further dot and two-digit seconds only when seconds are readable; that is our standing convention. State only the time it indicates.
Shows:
2.55.38
